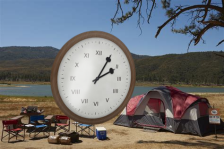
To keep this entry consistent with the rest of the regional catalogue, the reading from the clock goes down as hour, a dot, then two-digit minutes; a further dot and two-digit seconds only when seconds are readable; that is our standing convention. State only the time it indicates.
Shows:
2.05
